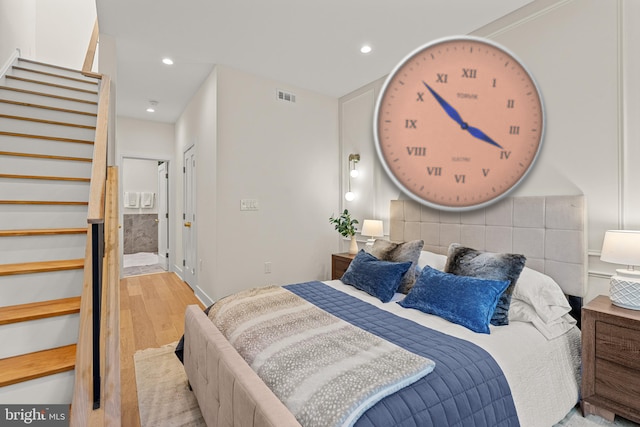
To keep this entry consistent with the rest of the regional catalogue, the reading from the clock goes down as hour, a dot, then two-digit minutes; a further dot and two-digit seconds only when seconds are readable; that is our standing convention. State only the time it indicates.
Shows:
3.52
